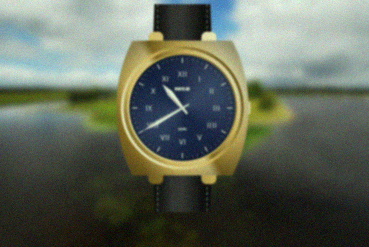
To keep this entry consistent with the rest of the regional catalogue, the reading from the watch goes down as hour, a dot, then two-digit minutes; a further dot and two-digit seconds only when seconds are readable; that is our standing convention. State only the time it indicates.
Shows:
10.40
